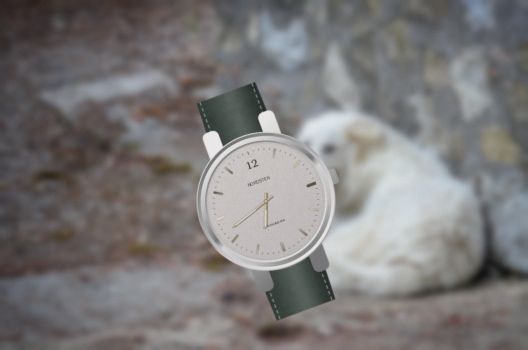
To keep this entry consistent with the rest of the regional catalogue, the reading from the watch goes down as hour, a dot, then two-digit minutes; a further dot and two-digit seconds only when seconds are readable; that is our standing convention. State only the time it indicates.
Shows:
6.42
